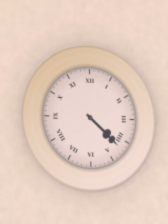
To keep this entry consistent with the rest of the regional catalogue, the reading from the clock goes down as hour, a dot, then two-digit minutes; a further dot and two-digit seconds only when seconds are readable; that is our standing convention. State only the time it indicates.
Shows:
4.22
